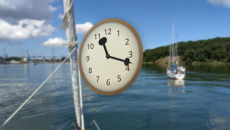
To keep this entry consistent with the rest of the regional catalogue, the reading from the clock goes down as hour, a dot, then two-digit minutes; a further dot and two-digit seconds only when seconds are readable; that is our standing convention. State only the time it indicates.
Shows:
11.18
